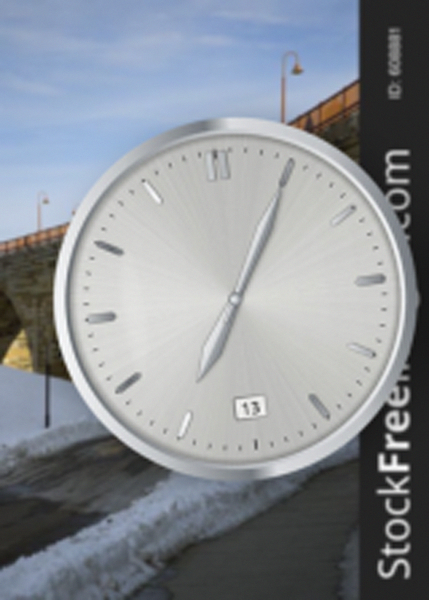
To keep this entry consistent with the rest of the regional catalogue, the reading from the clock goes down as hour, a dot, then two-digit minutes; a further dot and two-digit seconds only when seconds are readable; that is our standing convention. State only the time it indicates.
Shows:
7.05
